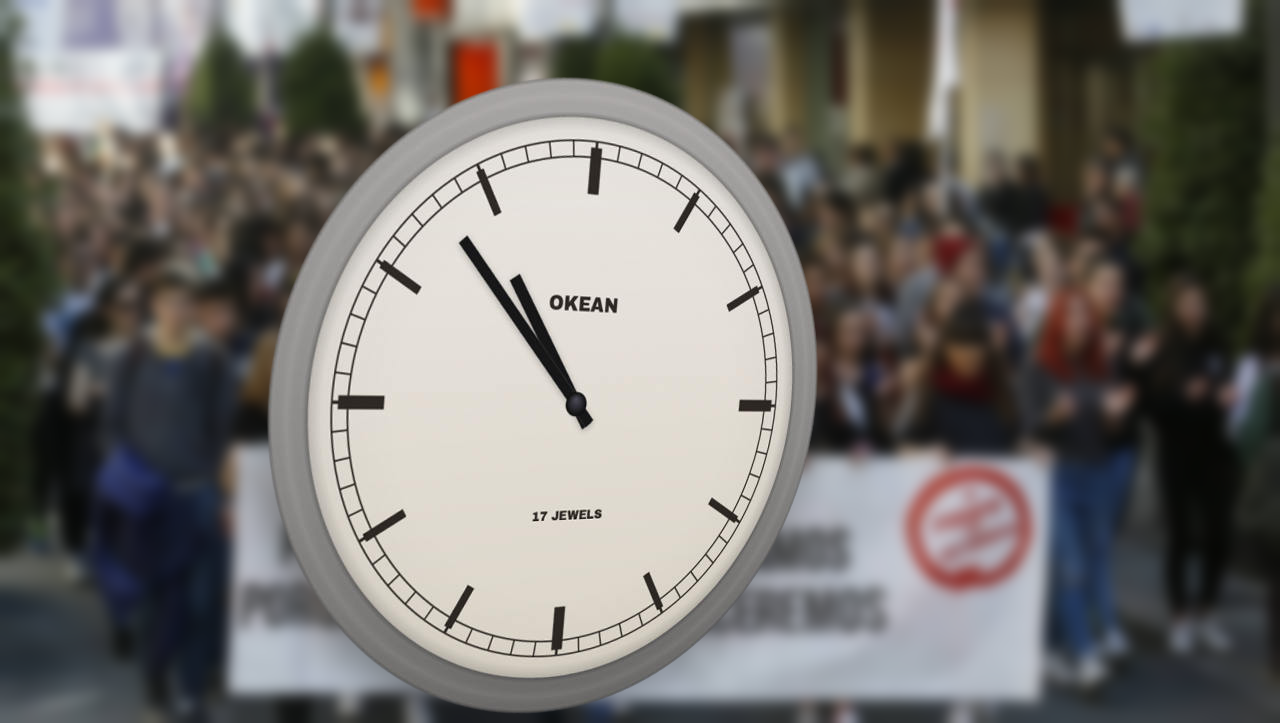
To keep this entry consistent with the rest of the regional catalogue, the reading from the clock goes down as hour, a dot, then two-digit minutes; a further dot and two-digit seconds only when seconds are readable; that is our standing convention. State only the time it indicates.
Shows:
10.53
